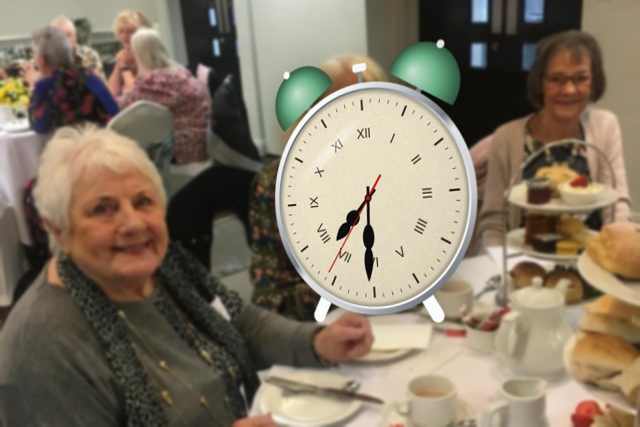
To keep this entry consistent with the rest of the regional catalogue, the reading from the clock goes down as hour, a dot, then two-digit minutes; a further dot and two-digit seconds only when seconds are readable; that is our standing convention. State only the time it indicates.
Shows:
7.30.36
